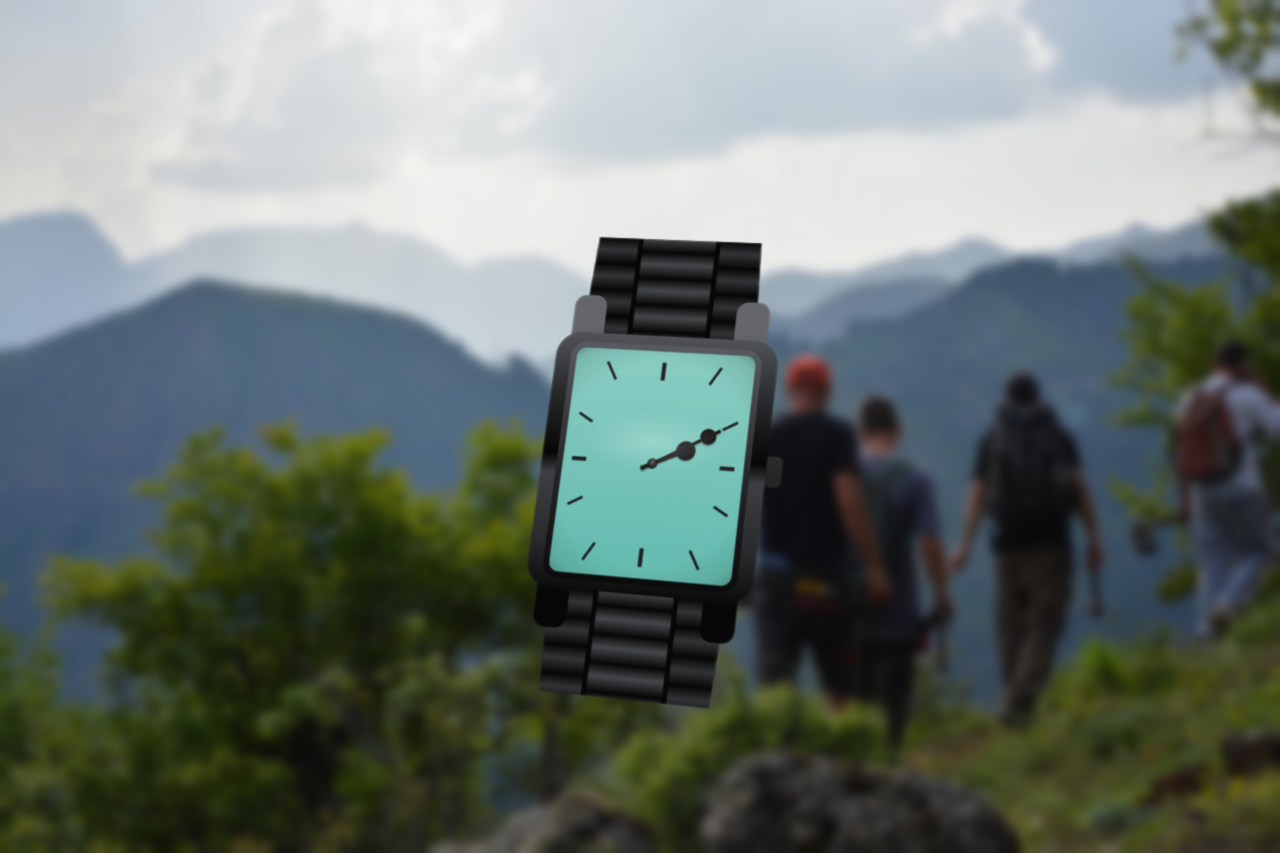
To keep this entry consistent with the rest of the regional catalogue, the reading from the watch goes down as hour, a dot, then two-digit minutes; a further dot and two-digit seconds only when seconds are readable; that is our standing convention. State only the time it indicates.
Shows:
2.10
